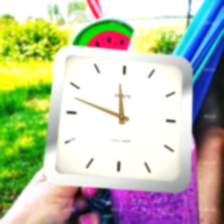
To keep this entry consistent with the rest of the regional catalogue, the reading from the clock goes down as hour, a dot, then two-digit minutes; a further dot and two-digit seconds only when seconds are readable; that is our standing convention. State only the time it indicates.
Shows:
11.48
